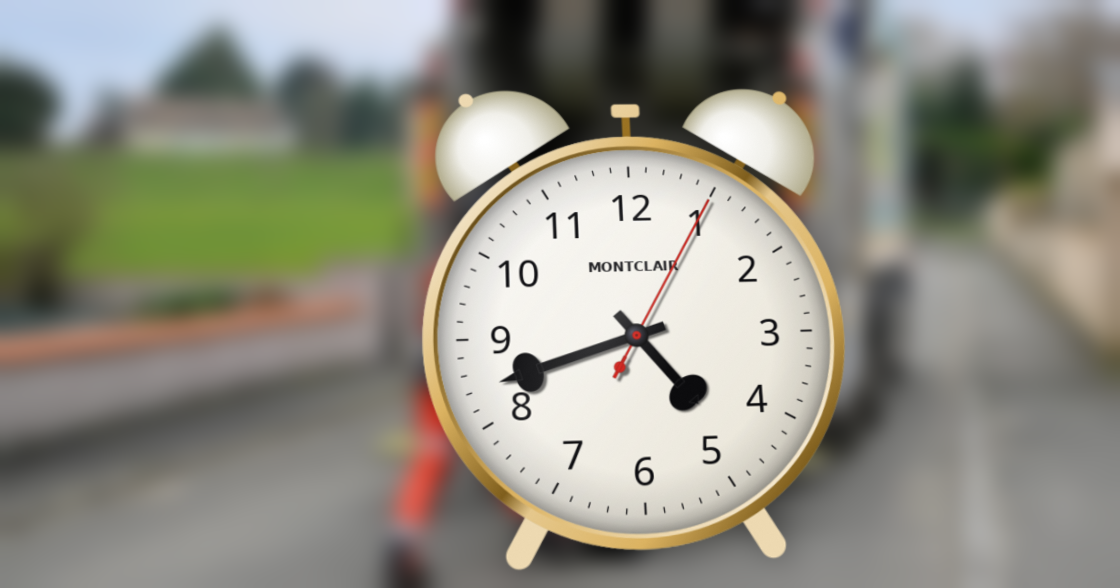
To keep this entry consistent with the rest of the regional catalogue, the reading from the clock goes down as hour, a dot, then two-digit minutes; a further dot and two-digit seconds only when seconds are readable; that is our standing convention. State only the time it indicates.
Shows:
4.42.05
